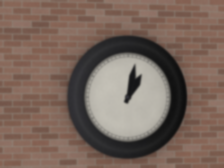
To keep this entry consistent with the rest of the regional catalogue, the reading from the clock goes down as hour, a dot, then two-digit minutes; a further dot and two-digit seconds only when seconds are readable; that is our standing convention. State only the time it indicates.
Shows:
1.02
